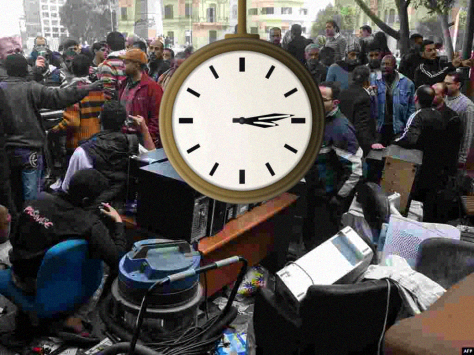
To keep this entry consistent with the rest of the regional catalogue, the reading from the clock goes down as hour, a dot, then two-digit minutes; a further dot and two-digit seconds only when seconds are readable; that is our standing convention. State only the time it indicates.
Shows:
3.14
